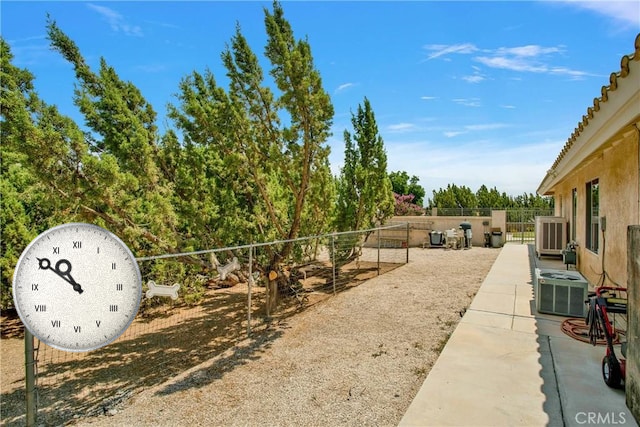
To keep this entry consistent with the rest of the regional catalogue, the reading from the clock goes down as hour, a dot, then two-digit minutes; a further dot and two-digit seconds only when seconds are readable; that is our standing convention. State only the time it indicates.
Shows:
10.51
